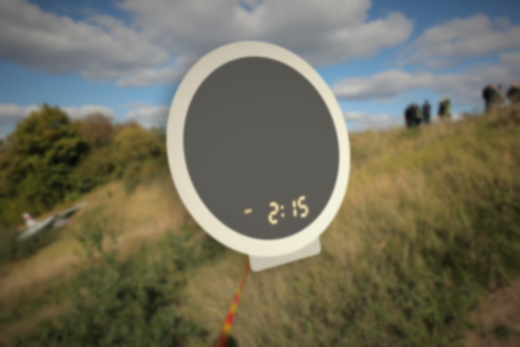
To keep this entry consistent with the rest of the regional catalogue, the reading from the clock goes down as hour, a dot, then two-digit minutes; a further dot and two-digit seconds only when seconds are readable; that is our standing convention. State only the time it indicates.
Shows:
2.15
